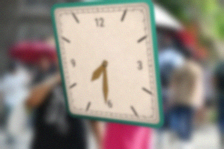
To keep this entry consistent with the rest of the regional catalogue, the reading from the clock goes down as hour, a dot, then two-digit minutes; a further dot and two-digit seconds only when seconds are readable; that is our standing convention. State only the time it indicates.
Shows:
7.31
